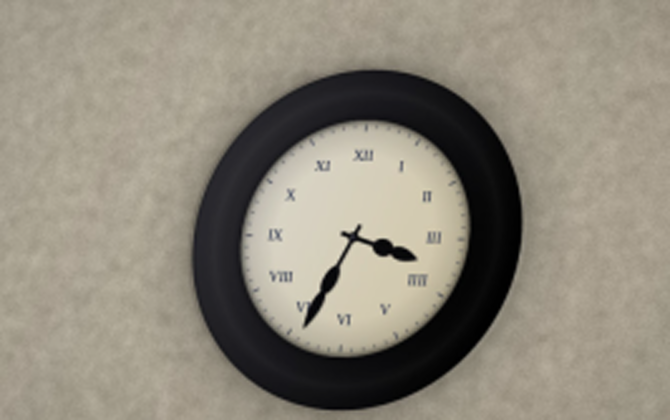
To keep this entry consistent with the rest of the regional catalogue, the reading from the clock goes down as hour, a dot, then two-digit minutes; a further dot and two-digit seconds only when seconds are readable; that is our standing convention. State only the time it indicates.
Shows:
3.34
